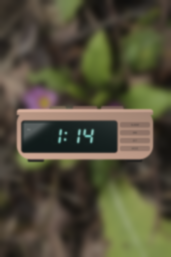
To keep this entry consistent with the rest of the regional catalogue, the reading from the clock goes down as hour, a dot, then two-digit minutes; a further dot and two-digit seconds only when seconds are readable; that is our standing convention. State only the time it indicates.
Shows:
1.14
